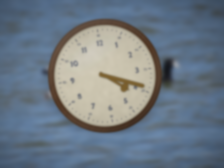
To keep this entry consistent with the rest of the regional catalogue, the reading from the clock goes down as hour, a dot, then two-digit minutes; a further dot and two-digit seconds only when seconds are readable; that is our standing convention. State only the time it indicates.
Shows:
4.19
